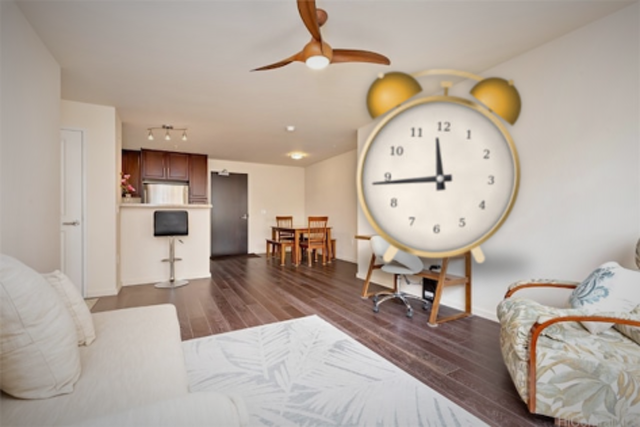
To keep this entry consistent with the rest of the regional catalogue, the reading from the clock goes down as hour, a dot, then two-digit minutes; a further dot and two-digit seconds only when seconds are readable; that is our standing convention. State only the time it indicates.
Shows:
11.44
